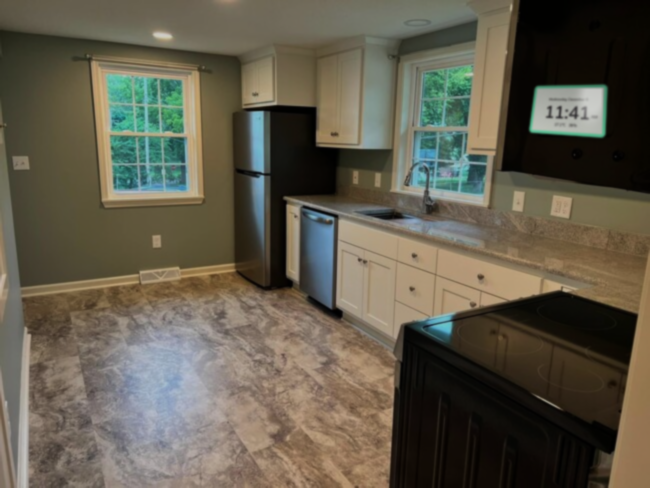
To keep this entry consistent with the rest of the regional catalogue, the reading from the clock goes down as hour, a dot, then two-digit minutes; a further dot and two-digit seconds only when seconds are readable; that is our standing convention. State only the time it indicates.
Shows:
11.41
